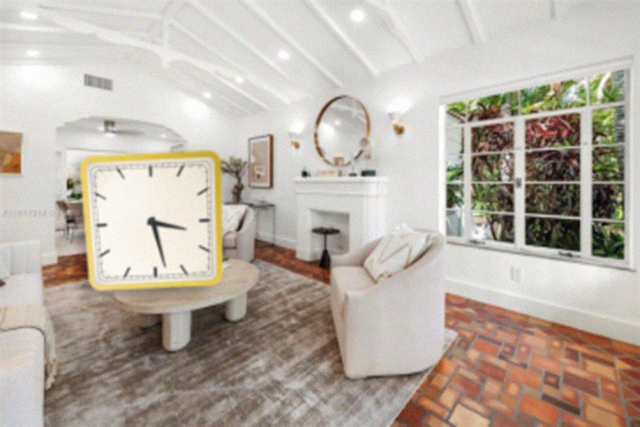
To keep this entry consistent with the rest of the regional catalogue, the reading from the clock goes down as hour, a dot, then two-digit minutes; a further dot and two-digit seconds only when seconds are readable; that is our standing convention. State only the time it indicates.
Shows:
3.28
